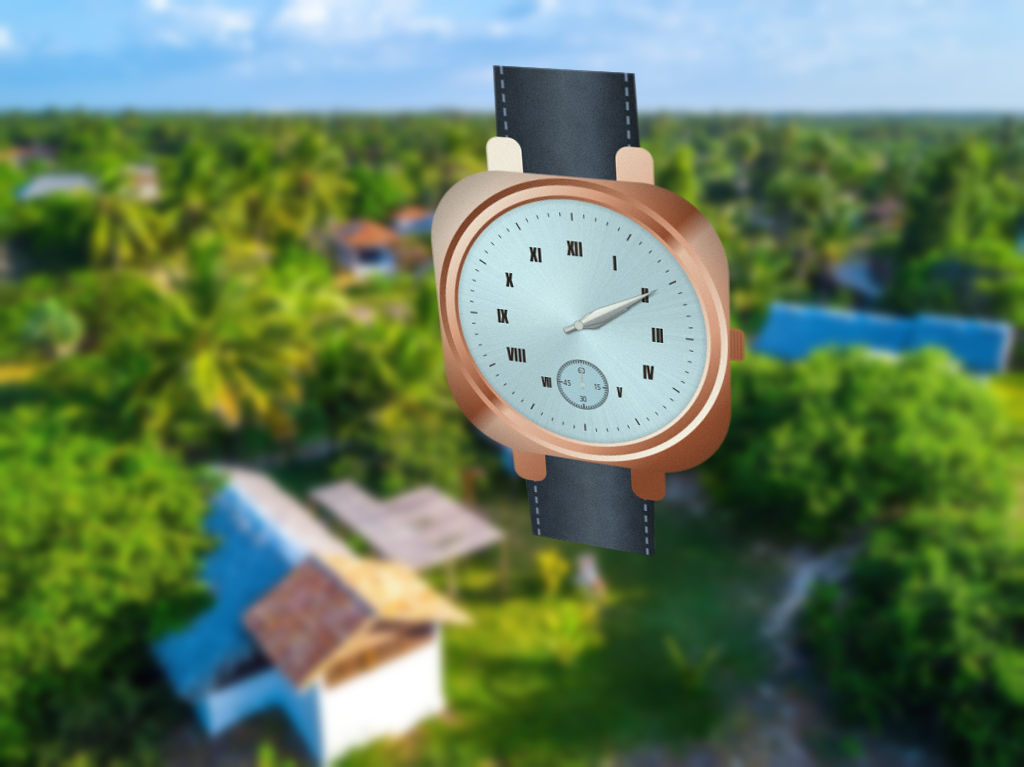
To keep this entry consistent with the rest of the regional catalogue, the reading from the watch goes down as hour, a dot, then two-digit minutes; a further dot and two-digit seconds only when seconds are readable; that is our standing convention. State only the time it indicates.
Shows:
2.10
